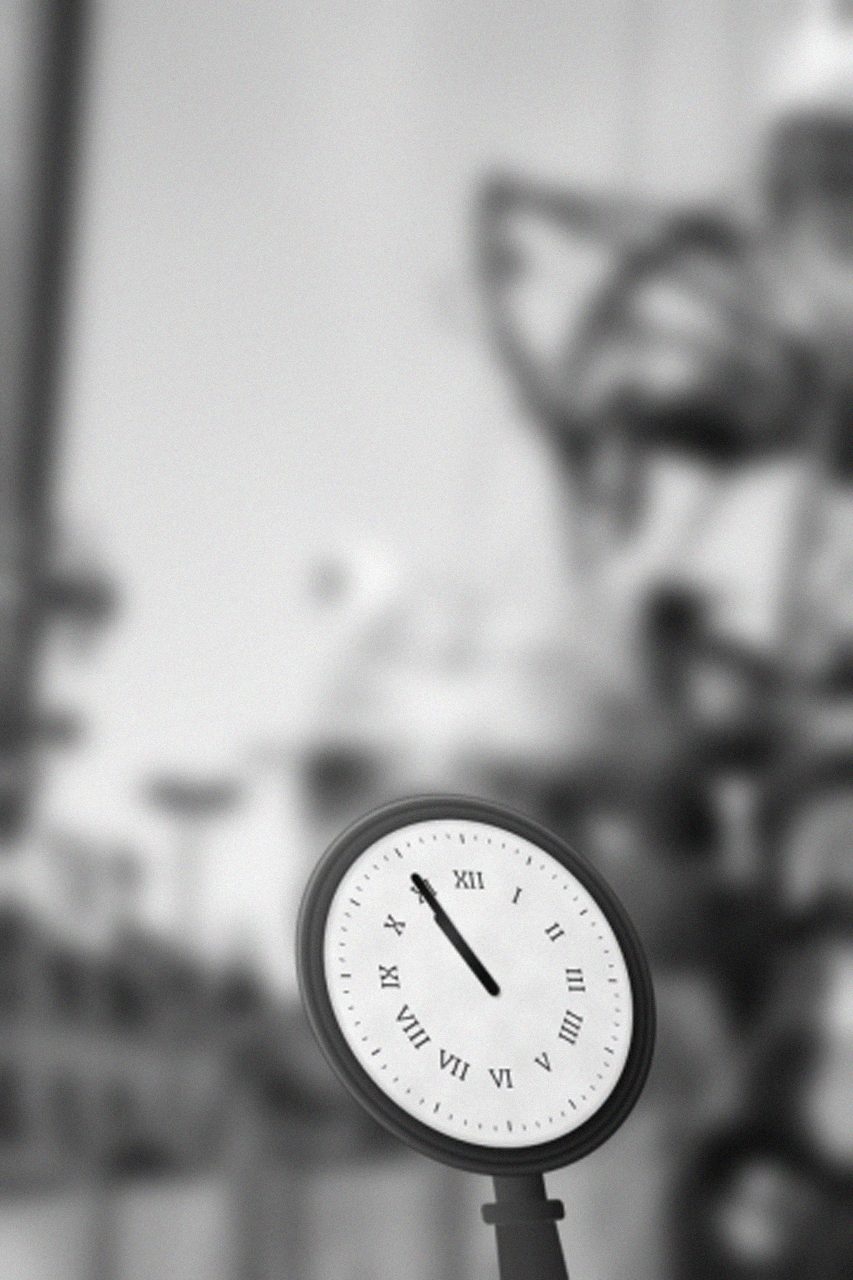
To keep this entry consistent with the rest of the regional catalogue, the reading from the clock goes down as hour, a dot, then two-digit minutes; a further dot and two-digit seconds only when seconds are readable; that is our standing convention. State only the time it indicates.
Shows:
10.55
